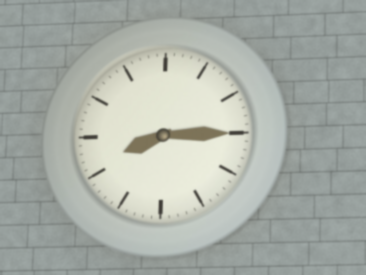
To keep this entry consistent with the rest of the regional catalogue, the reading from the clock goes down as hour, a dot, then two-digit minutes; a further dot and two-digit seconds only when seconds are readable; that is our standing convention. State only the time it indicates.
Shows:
8.15
